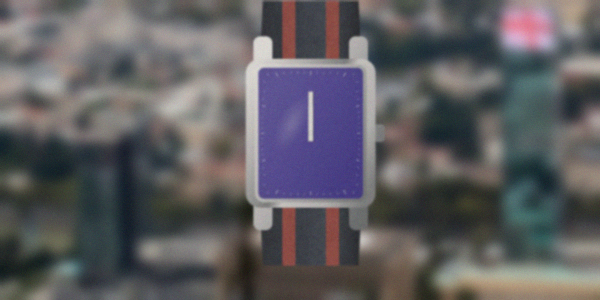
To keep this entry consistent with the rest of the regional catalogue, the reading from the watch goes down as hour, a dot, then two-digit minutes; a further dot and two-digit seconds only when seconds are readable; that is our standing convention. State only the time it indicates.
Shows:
12.00
